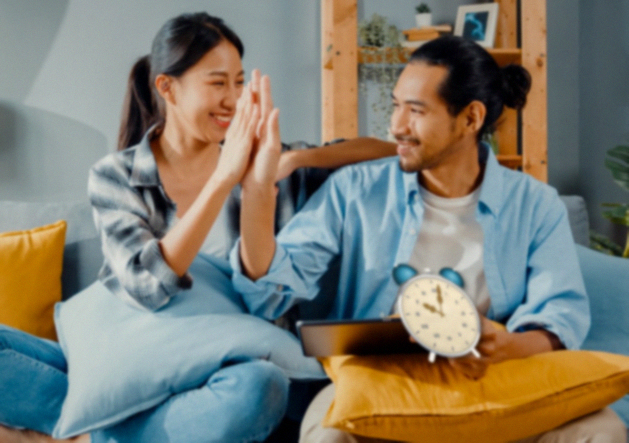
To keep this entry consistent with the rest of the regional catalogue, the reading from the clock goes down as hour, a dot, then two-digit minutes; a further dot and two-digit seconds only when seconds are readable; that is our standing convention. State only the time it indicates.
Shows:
10.02
